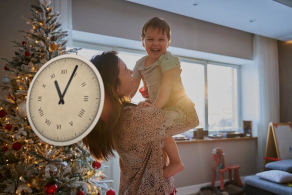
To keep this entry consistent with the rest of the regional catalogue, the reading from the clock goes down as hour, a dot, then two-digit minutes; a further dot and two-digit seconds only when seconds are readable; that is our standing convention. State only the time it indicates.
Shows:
11.04
